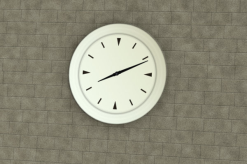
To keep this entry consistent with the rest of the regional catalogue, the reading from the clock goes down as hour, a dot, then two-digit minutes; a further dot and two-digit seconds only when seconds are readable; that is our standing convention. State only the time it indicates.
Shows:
8.11
